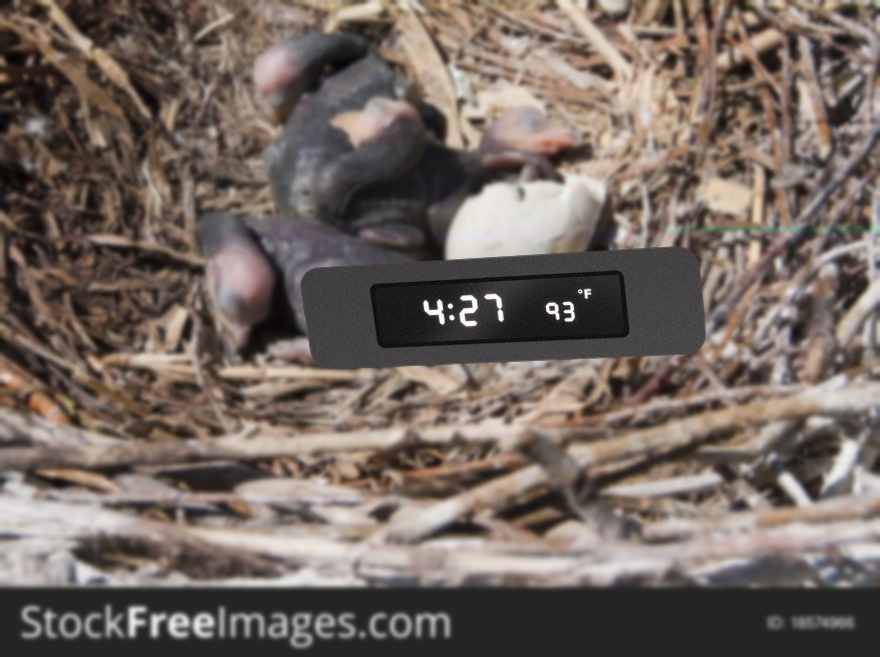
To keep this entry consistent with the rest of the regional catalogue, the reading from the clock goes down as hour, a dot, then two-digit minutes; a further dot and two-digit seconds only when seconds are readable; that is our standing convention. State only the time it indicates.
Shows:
4.27
